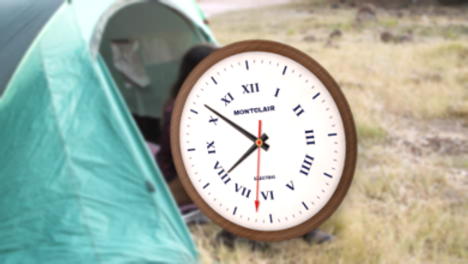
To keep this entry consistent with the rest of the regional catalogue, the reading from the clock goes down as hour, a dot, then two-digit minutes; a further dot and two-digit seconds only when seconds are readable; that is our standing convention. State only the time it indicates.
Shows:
7.51.32
